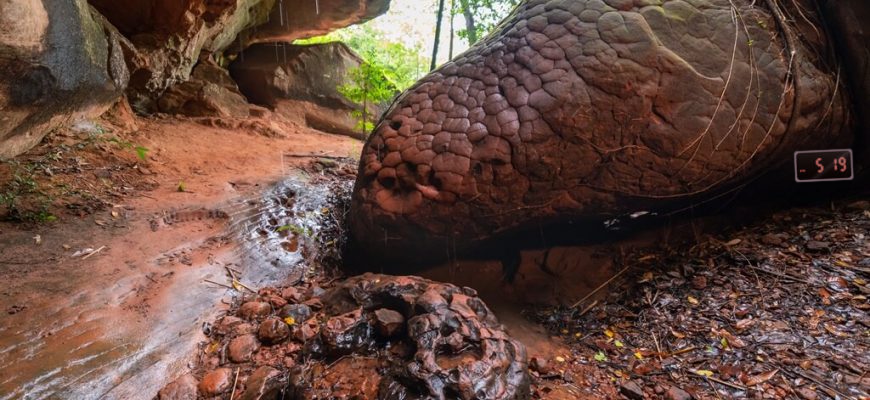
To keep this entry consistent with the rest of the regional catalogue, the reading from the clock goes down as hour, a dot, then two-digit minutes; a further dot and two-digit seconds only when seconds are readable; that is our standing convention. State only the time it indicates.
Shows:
5.19
